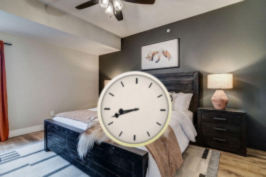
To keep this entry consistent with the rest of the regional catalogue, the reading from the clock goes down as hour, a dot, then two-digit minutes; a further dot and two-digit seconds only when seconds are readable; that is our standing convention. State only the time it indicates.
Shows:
8.42
